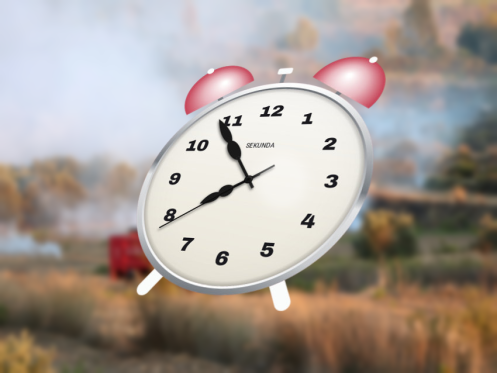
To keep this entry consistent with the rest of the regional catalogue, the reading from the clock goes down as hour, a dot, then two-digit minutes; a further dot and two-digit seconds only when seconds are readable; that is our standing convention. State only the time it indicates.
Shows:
7.53.39
